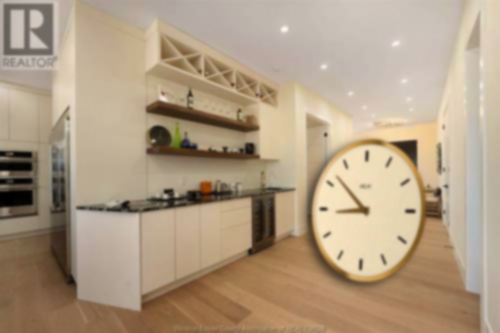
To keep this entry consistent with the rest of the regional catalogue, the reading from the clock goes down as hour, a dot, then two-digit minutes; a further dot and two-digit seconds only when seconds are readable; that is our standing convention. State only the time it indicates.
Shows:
8.52
